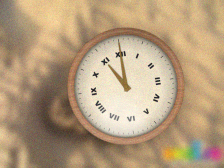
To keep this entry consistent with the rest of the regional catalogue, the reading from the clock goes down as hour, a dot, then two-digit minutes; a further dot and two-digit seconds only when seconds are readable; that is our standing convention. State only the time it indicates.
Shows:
11.00
